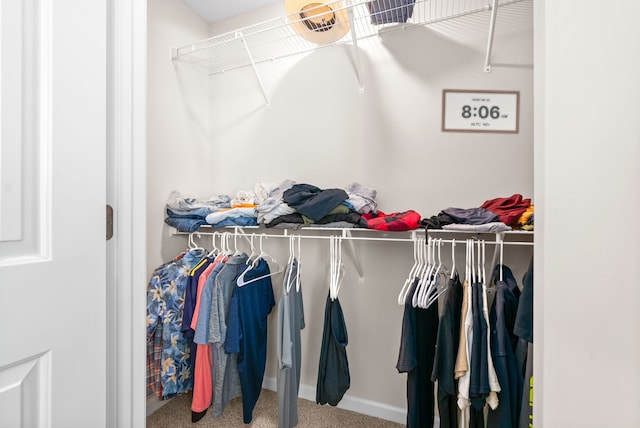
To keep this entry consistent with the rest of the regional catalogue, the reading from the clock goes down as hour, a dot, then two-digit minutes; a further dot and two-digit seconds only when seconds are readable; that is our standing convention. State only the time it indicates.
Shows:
8.06
